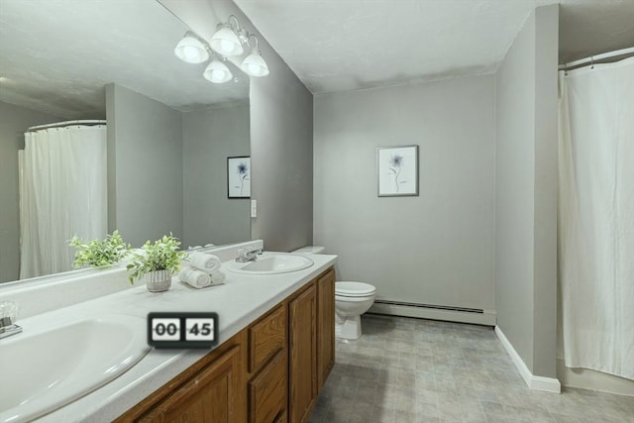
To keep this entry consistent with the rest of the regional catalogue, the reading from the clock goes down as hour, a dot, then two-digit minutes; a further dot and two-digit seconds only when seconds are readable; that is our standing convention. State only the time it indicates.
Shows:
0.45
